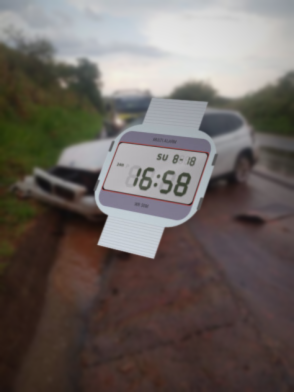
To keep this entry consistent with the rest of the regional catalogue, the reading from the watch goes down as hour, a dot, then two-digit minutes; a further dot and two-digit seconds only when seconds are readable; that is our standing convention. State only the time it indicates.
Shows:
16.58
